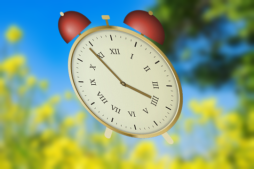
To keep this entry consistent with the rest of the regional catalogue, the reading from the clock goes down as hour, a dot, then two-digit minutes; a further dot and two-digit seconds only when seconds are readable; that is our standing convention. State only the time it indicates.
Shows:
3.54
